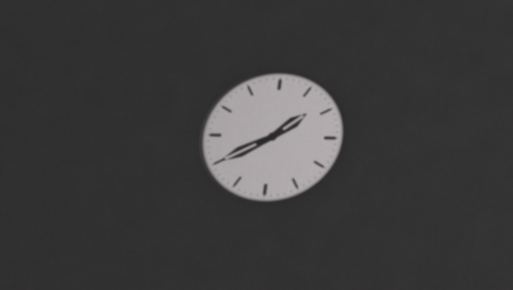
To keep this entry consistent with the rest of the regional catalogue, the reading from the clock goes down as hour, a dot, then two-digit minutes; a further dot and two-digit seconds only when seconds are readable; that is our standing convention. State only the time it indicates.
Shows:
1.40
